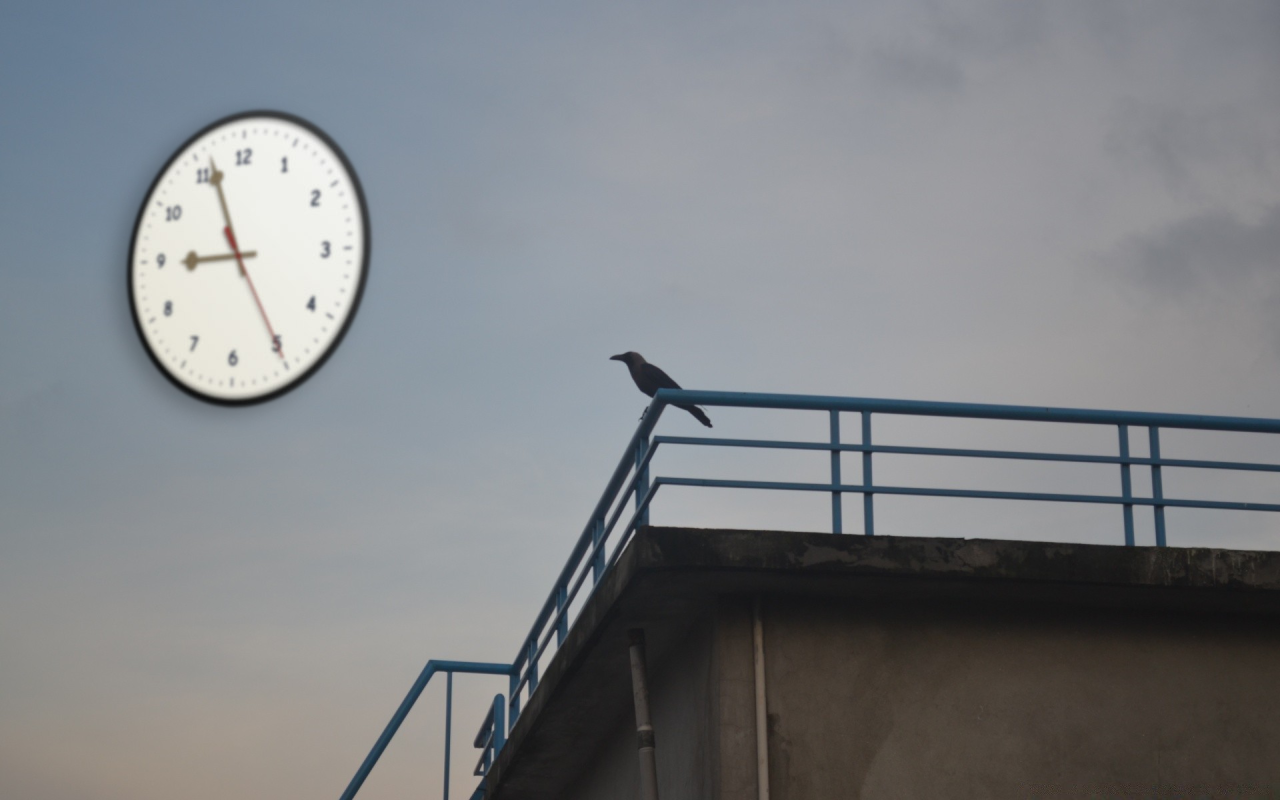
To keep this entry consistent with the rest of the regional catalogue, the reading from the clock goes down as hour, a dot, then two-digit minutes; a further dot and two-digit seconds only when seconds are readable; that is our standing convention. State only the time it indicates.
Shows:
8.56.25
